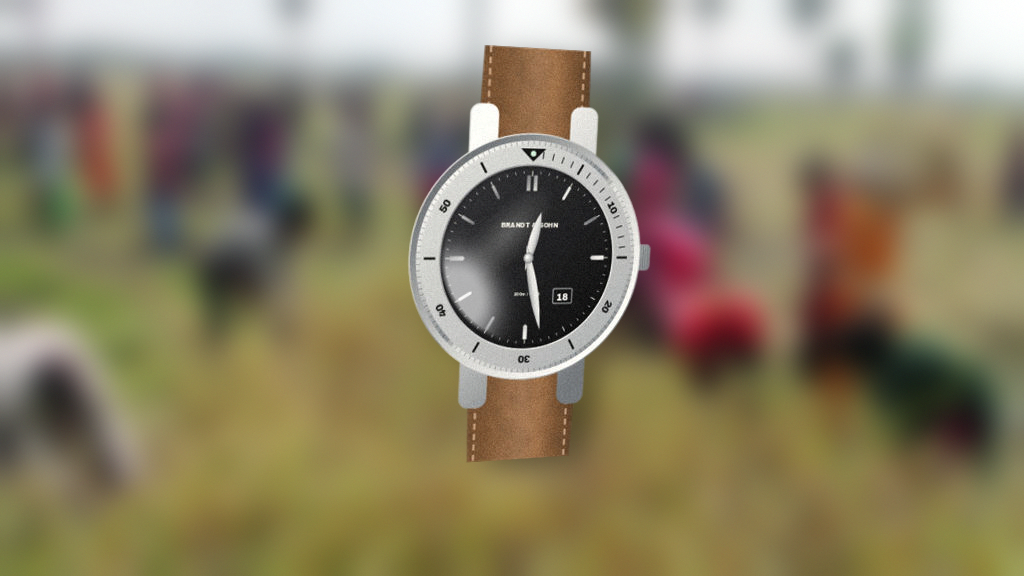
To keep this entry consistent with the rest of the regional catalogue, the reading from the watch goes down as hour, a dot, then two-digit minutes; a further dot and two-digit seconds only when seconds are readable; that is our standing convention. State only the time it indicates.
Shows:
12.28
